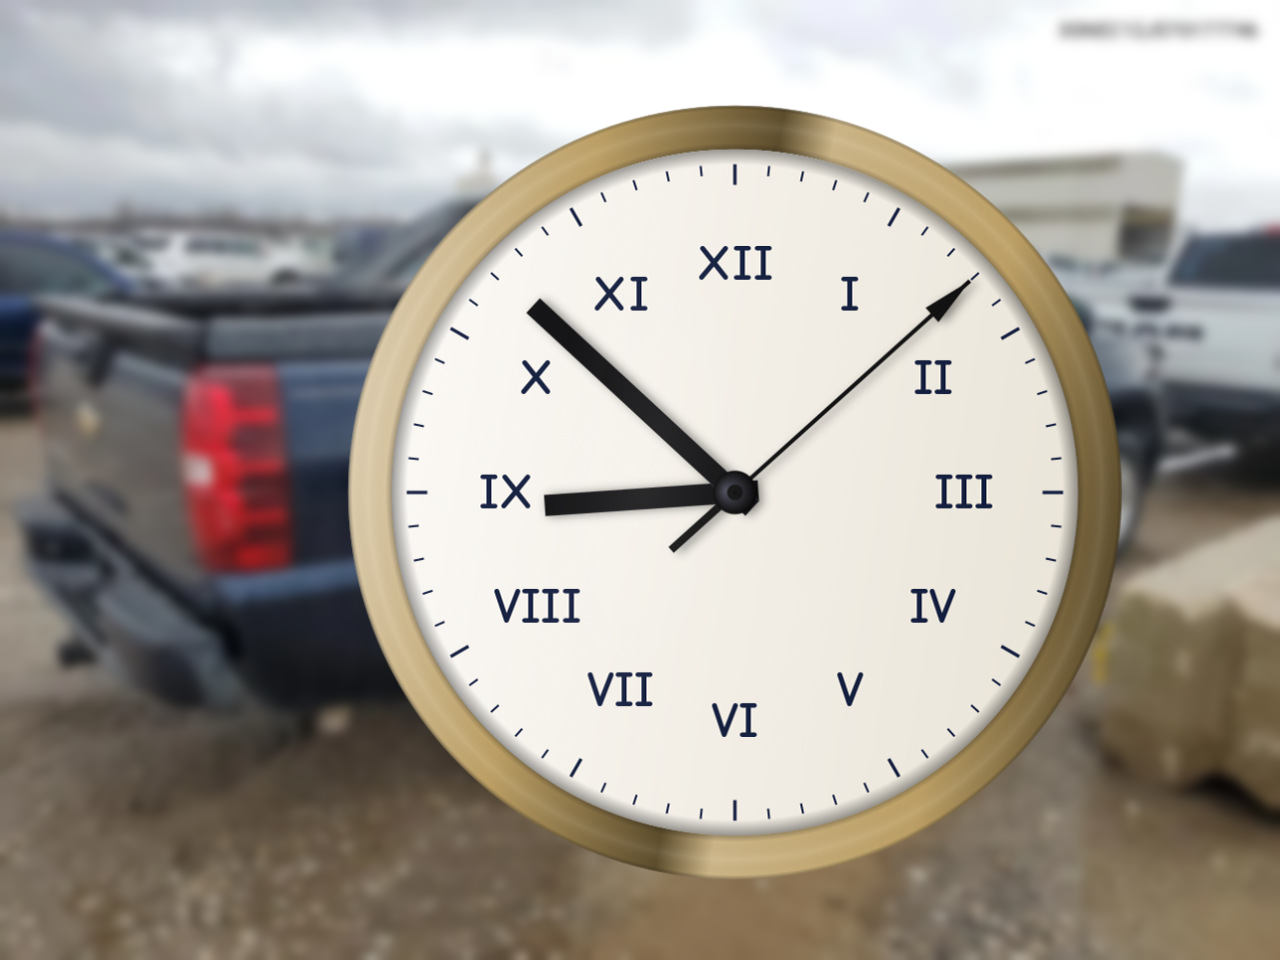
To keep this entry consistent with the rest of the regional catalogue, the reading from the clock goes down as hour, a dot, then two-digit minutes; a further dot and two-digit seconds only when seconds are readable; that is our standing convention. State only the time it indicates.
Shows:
8.52.08
